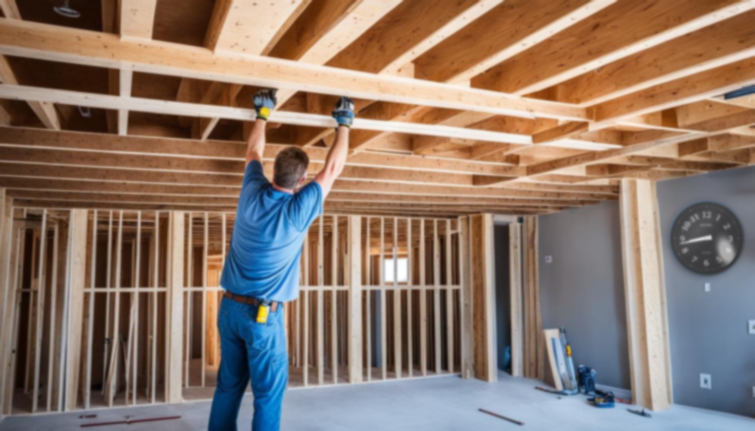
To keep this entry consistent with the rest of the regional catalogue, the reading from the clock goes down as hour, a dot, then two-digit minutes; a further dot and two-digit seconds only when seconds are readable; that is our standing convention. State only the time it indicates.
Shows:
8.43
